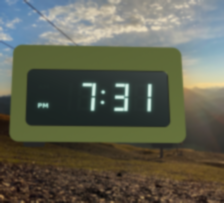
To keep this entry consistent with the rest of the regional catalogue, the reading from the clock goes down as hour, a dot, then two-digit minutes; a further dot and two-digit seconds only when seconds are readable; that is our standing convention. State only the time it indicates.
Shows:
7.31
